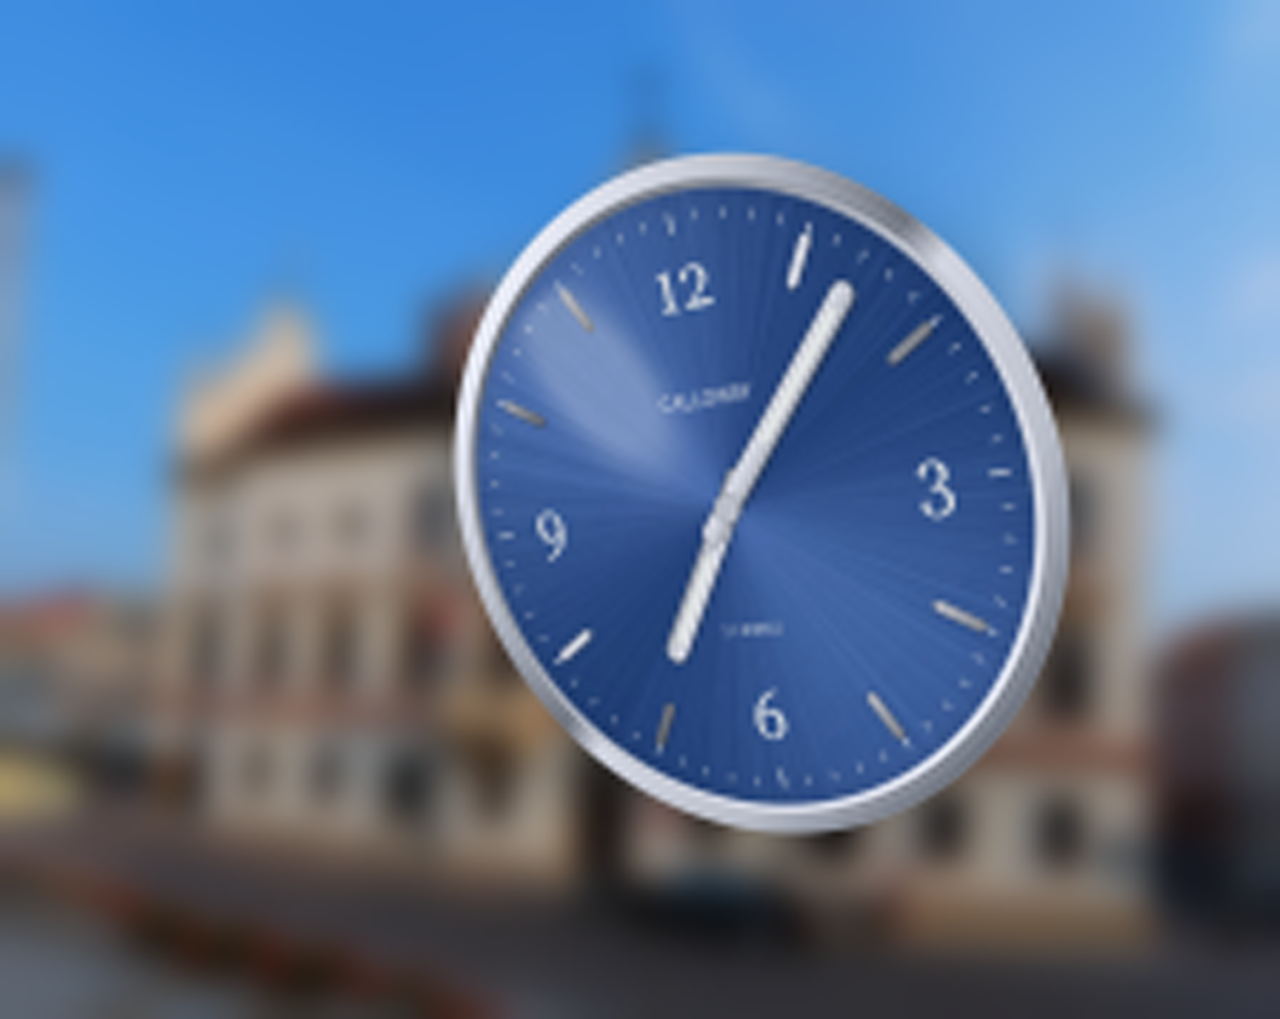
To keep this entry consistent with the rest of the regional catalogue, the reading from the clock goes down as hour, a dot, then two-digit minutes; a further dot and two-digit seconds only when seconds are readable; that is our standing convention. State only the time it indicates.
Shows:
7.07
